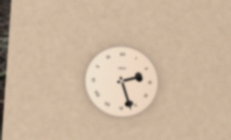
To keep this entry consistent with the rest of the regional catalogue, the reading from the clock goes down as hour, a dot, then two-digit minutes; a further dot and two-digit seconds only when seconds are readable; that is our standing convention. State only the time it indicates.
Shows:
2.27
